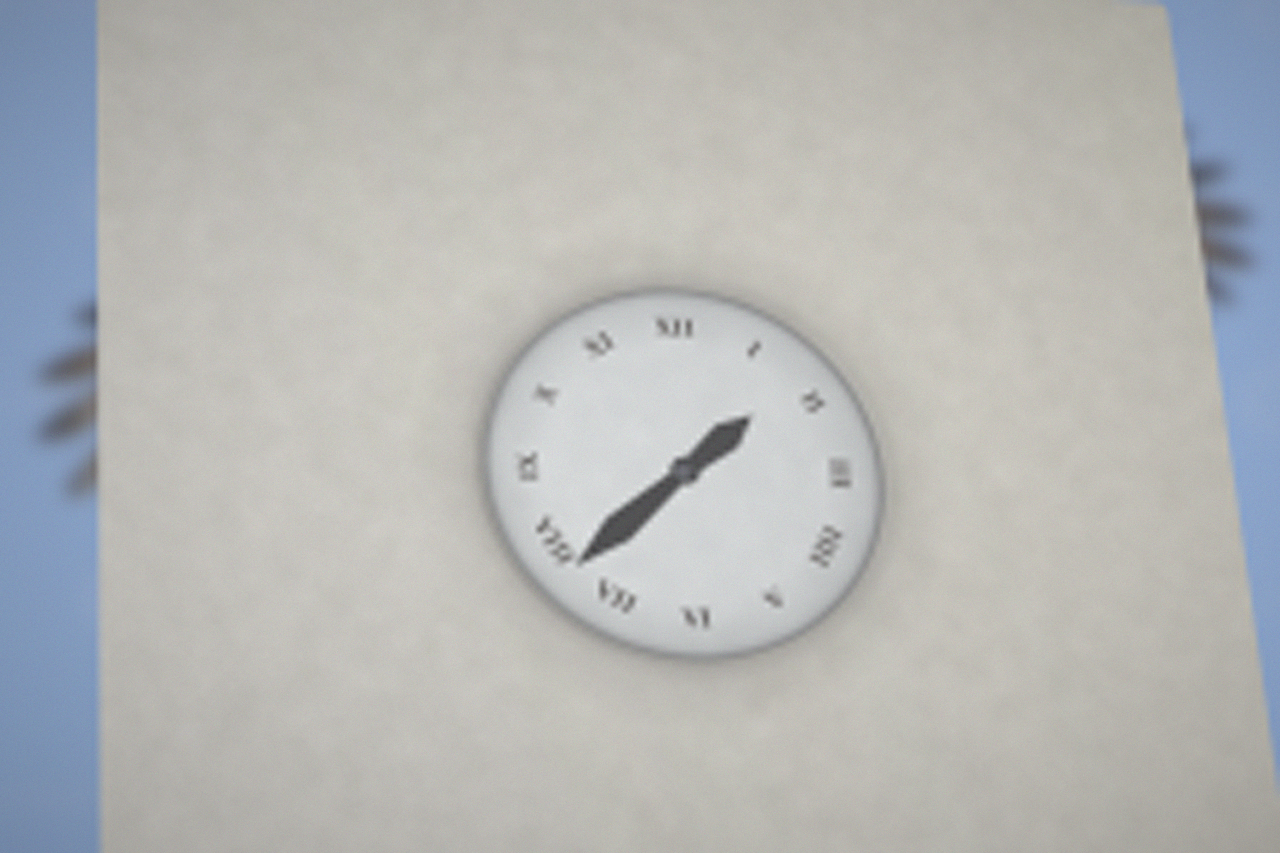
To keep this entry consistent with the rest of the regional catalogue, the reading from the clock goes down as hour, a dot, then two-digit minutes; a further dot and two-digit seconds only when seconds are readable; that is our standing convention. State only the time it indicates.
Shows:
1.38
